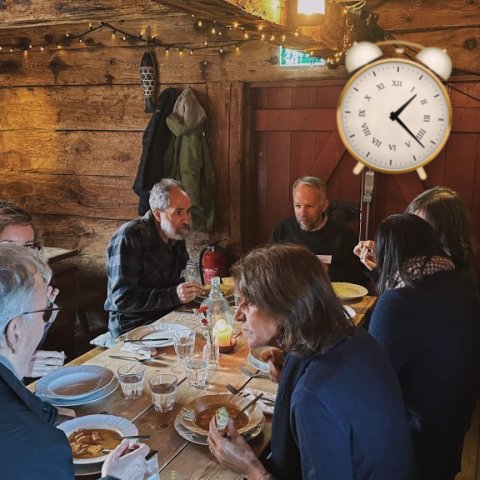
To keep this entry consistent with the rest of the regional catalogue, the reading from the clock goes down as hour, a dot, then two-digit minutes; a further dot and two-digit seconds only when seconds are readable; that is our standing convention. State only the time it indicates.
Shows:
1.22
